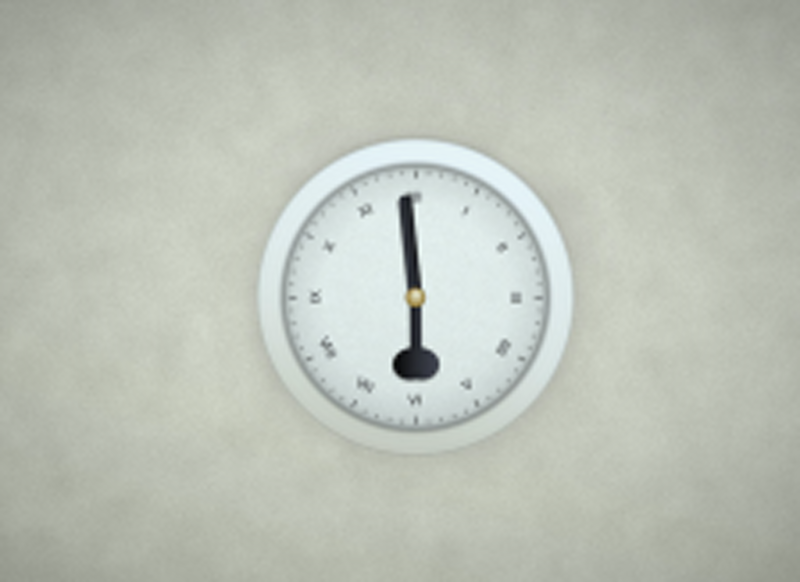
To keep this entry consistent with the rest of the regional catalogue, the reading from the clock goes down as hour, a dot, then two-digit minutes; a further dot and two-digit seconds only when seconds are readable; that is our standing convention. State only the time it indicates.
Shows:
5.59
